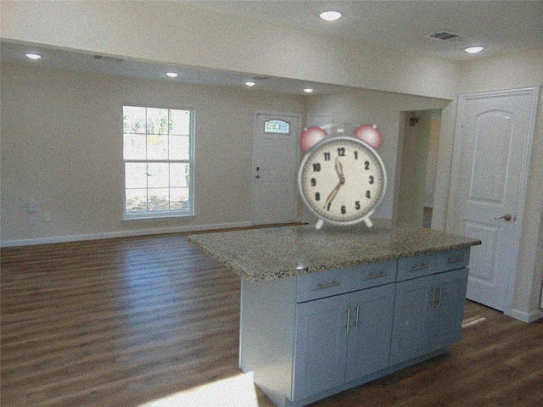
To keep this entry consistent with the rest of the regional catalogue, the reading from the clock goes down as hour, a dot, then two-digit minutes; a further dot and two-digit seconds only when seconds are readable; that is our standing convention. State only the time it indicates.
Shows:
11.36
